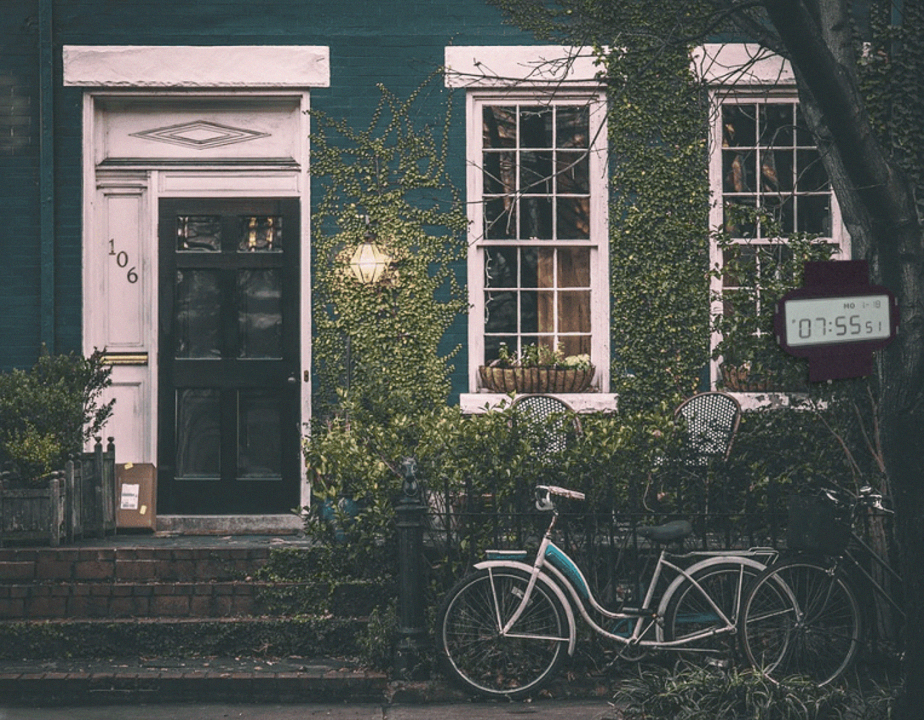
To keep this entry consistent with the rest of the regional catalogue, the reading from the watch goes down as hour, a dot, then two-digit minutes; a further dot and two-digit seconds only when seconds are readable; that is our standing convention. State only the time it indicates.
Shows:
7.55.51
